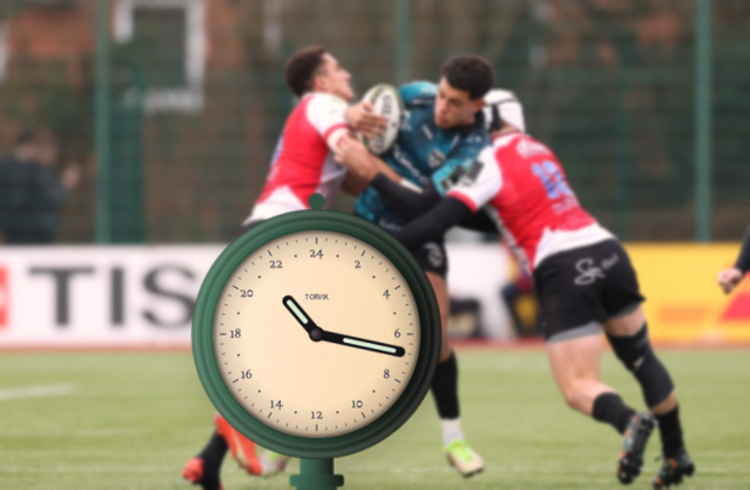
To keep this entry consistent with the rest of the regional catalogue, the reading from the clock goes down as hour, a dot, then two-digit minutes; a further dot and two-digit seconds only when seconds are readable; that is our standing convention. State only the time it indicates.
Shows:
21.17
